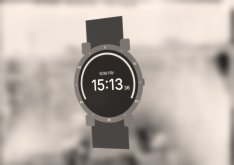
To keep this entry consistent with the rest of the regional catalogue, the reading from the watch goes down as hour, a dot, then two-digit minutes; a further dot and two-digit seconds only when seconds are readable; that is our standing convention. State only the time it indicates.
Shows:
15.13
